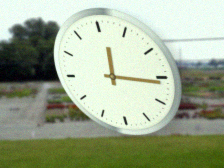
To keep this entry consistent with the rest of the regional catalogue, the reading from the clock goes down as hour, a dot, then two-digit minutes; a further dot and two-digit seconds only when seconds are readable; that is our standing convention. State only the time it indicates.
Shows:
12.16
